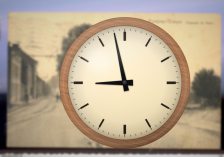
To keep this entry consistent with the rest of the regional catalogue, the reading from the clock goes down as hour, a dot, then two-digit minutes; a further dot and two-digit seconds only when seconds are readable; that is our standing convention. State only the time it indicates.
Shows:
8.58
